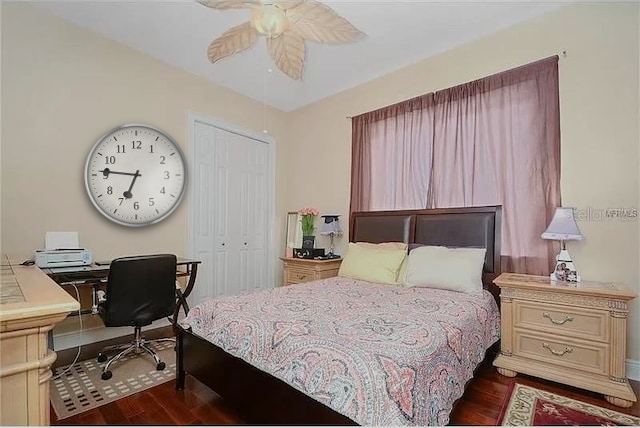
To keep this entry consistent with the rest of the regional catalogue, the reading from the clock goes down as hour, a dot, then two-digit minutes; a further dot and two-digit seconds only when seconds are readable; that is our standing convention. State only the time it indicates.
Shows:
6.46
